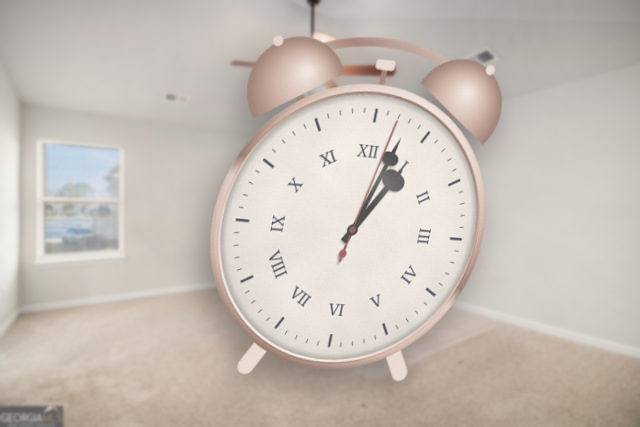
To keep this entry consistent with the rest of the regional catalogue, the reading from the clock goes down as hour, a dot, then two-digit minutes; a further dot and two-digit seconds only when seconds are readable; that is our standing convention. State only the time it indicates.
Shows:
1.03.02
